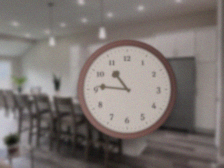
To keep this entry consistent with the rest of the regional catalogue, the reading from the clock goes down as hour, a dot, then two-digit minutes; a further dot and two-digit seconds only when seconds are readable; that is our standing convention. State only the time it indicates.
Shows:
10.46
